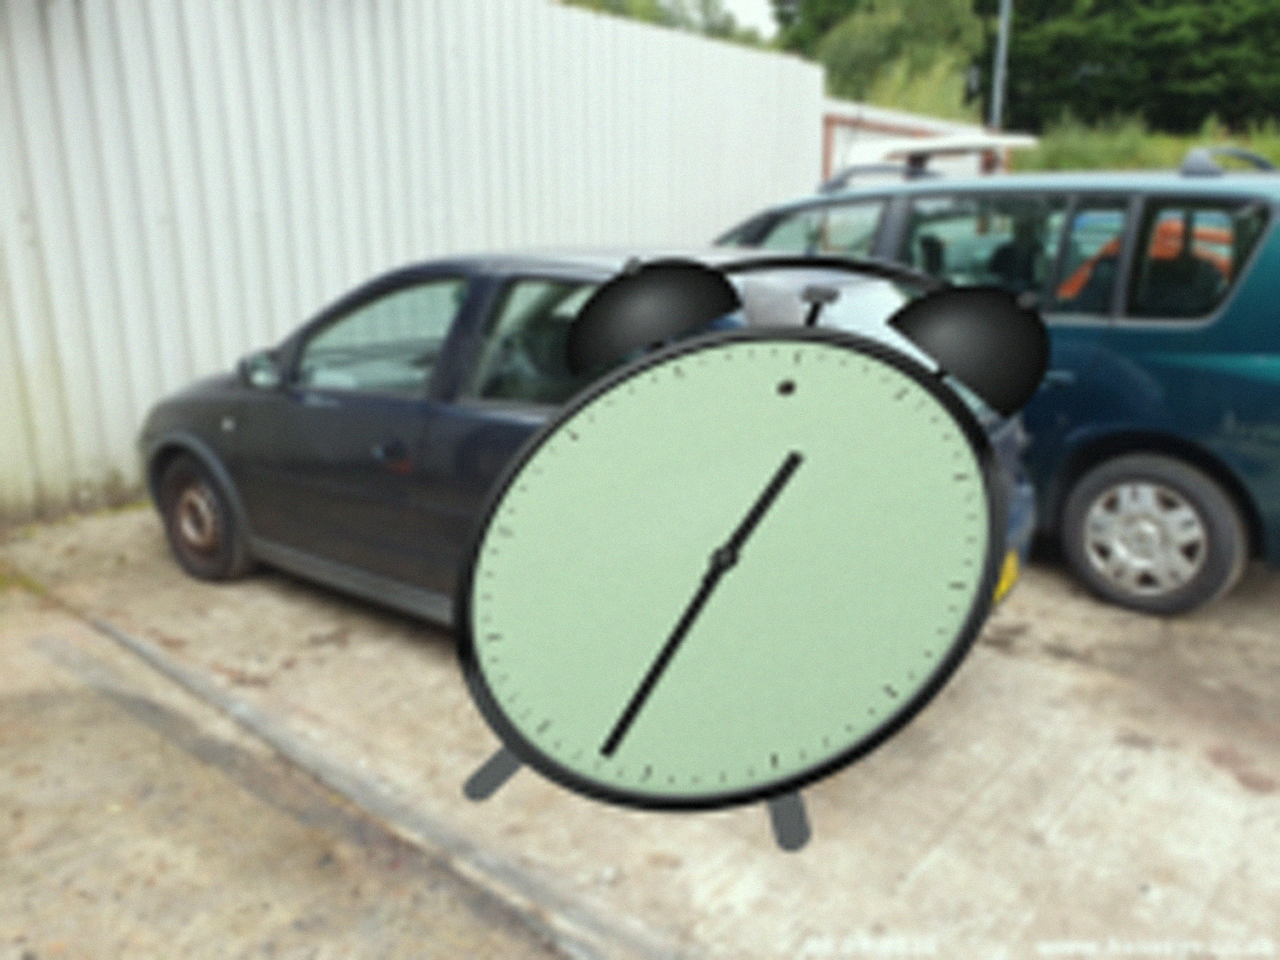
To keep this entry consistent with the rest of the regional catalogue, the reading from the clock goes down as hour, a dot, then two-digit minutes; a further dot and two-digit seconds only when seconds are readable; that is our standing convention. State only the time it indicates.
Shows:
12.32
